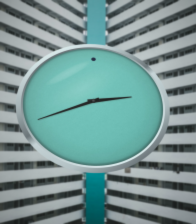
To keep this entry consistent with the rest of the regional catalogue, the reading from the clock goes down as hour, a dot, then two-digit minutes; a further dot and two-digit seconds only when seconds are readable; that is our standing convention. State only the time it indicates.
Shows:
2.41
